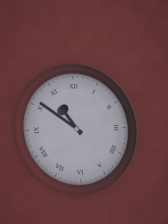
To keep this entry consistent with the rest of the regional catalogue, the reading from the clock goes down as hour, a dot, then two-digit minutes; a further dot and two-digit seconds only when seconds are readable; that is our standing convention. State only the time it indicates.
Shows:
10.51
